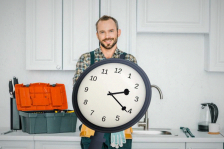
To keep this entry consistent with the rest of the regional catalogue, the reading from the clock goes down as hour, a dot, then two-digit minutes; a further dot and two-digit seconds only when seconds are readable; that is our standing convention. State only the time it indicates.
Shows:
2.21
